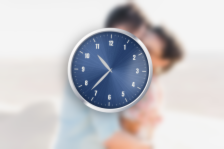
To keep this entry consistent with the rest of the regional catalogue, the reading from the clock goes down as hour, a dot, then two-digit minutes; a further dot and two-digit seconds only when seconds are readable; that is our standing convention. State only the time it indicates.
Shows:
10.37
